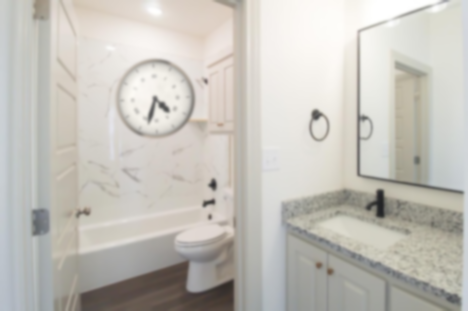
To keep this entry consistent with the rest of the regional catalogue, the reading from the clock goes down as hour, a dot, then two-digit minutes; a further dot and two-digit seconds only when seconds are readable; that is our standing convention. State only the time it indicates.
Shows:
4.33
